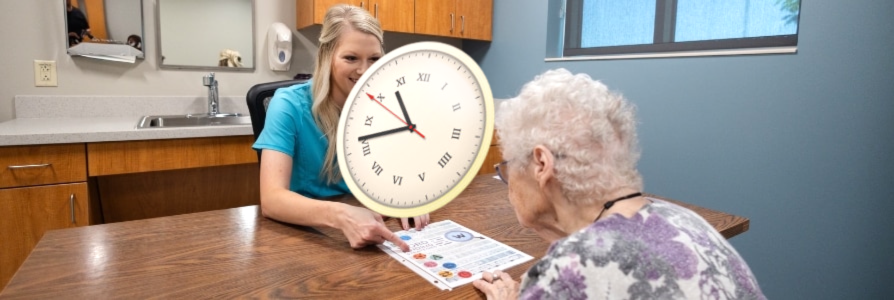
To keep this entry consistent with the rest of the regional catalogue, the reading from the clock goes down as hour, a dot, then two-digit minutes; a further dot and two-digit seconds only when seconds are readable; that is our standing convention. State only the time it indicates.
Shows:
10.41.49
